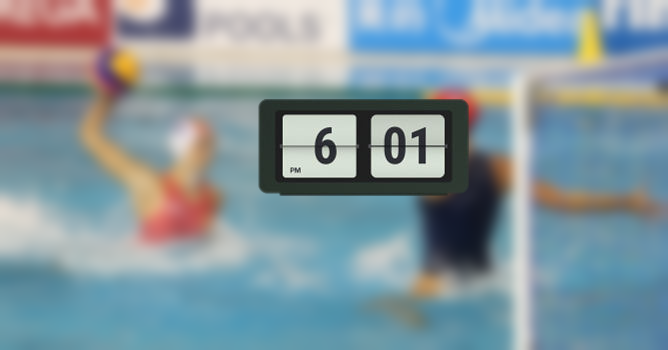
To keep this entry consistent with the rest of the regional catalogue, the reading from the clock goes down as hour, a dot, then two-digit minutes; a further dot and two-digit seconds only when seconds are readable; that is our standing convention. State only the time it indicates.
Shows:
6.01
